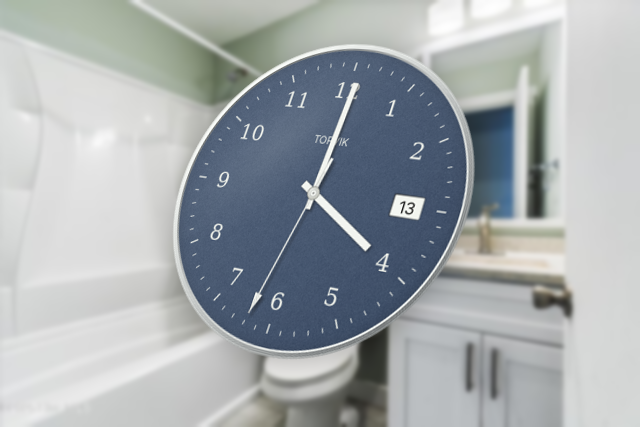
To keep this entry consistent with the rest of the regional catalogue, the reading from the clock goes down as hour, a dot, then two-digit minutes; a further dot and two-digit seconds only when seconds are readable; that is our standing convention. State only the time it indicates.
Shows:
4.00.32
